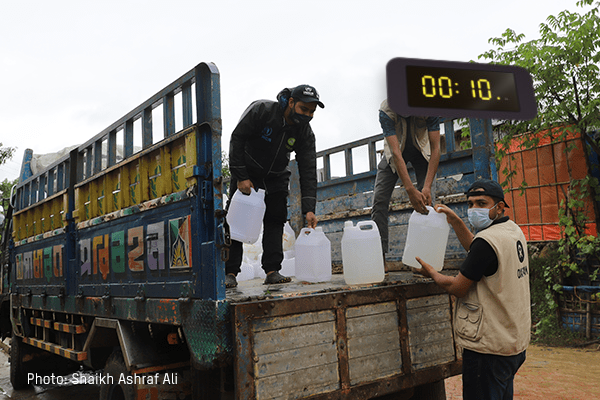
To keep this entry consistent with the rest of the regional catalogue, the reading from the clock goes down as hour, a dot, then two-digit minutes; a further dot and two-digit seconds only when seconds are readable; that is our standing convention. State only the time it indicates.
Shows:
0.10
